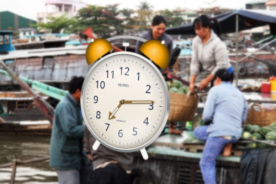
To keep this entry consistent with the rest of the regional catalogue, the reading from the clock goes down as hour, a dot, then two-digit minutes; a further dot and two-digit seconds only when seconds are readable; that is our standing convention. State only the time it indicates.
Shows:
7.14
